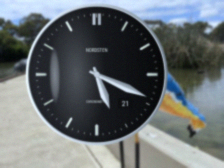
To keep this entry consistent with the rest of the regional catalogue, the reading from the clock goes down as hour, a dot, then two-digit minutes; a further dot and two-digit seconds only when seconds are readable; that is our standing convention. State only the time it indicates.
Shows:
5.19
